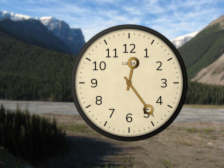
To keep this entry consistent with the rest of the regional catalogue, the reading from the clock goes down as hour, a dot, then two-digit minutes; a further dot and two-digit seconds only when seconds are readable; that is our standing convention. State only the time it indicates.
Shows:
12.24
